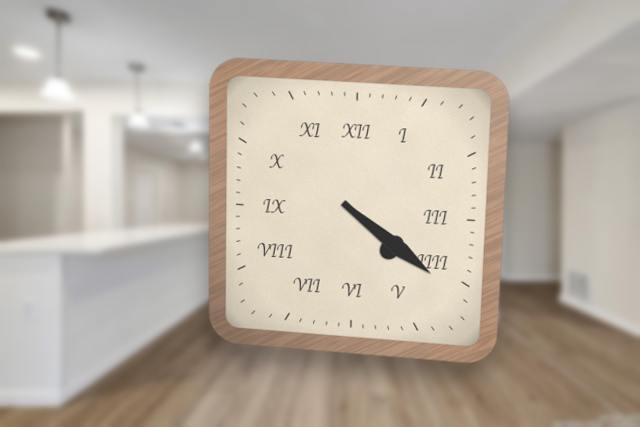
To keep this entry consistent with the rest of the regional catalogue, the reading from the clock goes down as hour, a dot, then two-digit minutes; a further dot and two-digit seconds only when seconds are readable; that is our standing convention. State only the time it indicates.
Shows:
4.21
